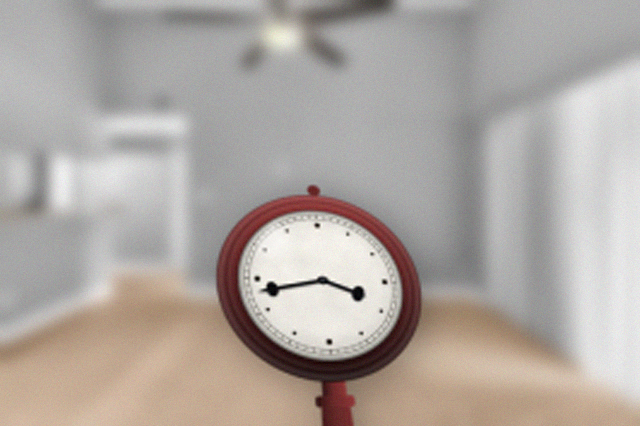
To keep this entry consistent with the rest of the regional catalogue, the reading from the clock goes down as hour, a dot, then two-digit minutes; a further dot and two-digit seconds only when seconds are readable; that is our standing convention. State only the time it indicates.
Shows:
3.43
